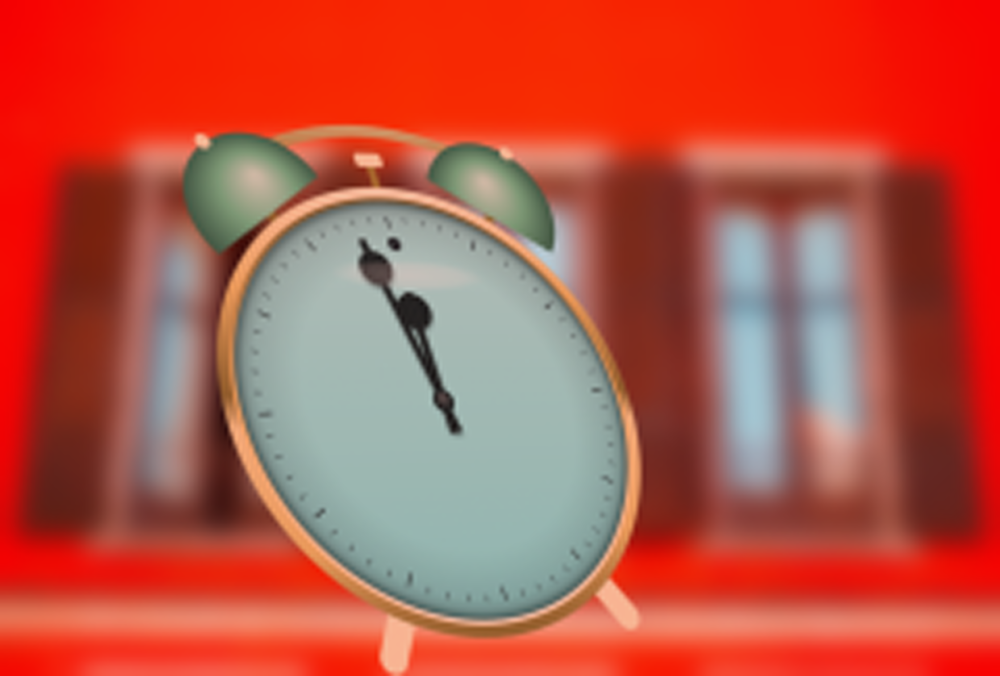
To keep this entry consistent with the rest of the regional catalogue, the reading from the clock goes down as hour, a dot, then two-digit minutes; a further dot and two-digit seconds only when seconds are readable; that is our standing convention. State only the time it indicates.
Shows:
11.58
